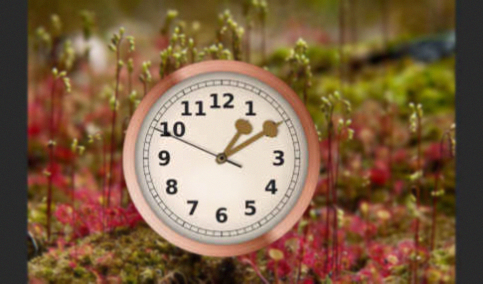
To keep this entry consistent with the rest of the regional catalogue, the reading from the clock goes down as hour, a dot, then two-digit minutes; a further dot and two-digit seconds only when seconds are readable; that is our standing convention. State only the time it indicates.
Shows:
1.09.49
